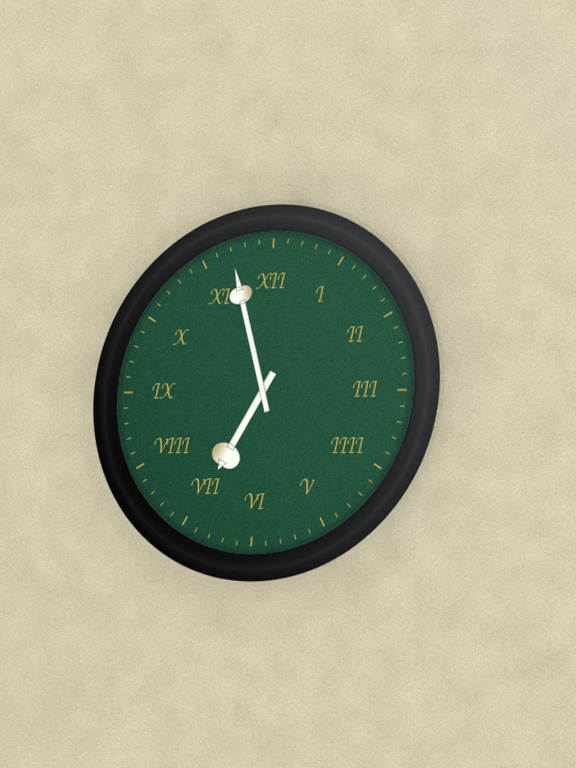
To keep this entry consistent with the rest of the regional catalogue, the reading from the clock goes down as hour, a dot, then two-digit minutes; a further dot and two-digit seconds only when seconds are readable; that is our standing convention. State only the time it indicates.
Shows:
6.57
